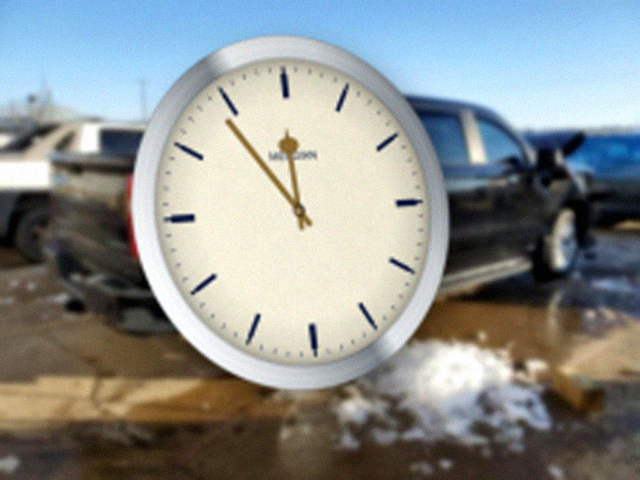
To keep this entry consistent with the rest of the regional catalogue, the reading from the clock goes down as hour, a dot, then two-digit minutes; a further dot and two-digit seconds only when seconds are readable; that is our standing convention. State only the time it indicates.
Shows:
11.54
